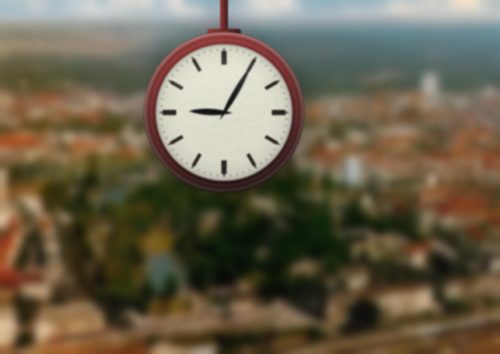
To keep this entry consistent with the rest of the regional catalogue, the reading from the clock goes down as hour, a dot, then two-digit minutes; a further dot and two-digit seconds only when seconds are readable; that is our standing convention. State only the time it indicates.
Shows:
9.05
